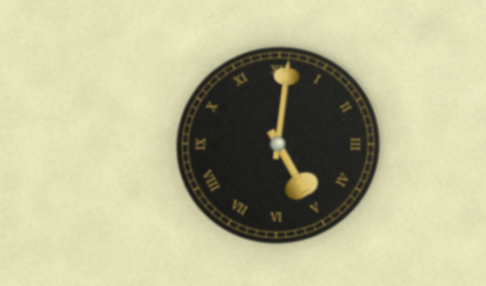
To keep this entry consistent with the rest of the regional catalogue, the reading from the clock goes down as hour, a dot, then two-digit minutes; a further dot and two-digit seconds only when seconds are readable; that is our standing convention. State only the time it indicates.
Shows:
5.01
